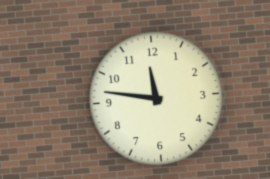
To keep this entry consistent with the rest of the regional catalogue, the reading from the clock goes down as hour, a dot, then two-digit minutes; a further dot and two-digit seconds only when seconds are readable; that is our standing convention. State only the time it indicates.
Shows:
11.47
